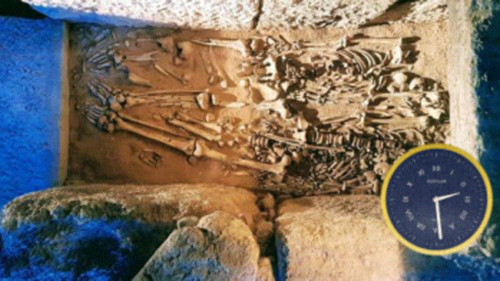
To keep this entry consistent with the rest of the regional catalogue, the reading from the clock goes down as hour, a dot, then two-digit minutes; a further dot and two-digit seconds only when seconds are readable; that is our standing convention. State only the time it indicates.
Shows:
2.29
